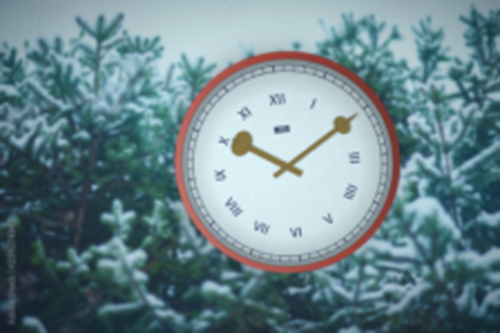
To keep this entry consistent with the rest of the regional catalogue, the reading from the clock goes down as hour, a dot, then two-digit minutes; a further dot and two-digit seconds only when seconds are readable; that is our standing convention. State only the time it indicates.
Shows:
10.10
